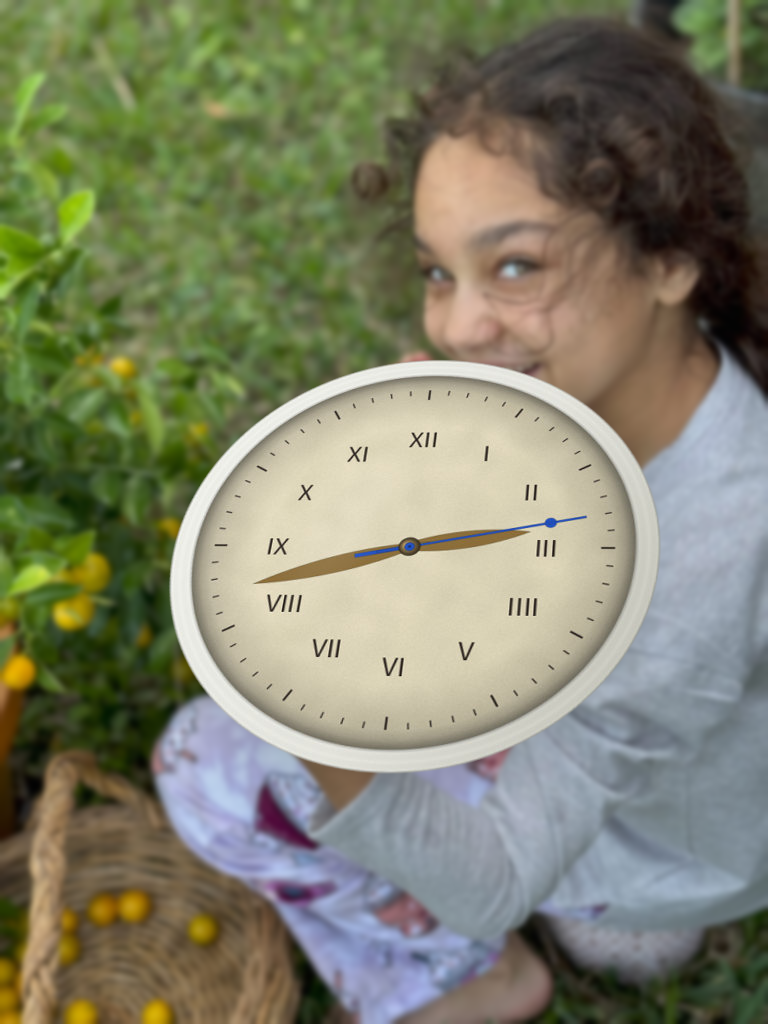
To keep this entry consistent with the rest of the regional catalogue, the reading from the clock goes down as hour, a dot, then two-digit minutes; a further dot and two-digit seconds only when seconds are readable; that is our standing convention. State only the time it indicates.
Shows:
2.42.13
